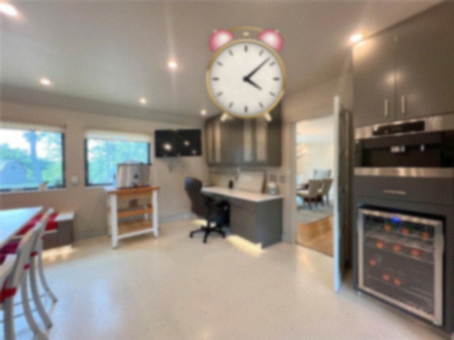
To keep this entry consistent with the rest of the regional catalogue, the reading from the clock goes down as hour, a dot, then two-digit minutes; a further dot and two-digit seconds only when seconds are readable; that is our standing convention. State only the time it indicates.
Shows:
4.08
